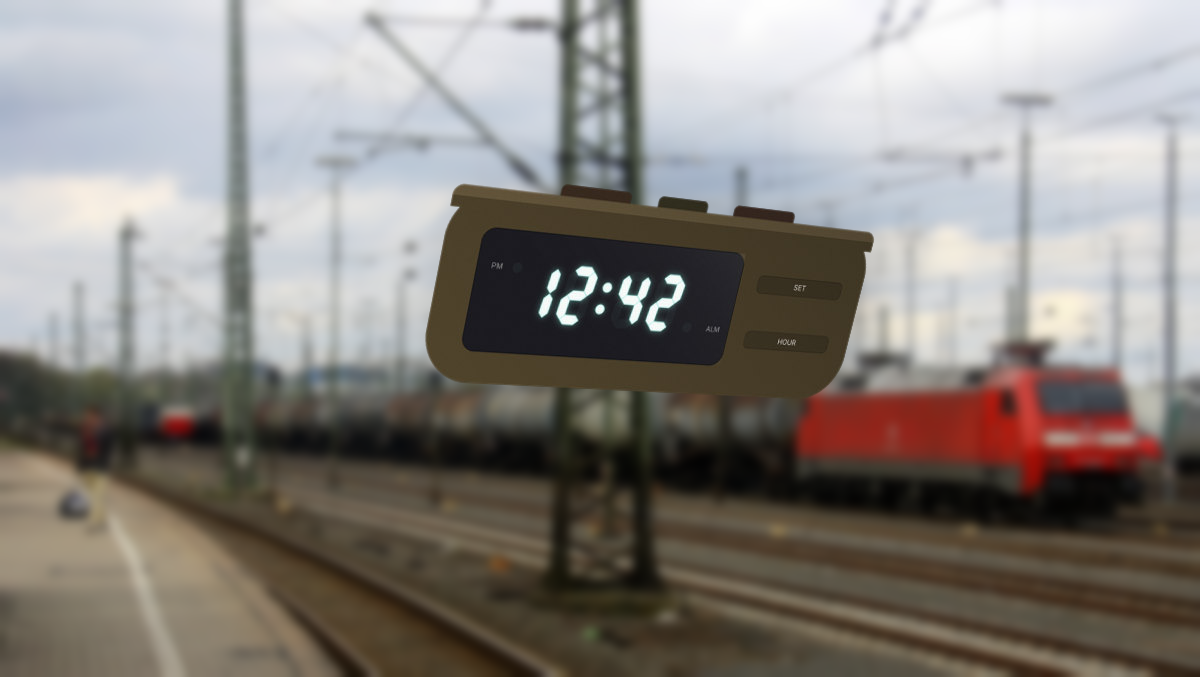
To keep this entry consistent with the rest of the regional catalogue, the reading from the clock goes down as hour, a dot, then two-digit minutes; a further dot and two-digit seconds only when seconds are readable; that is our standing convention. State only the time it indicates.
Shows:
12.42
